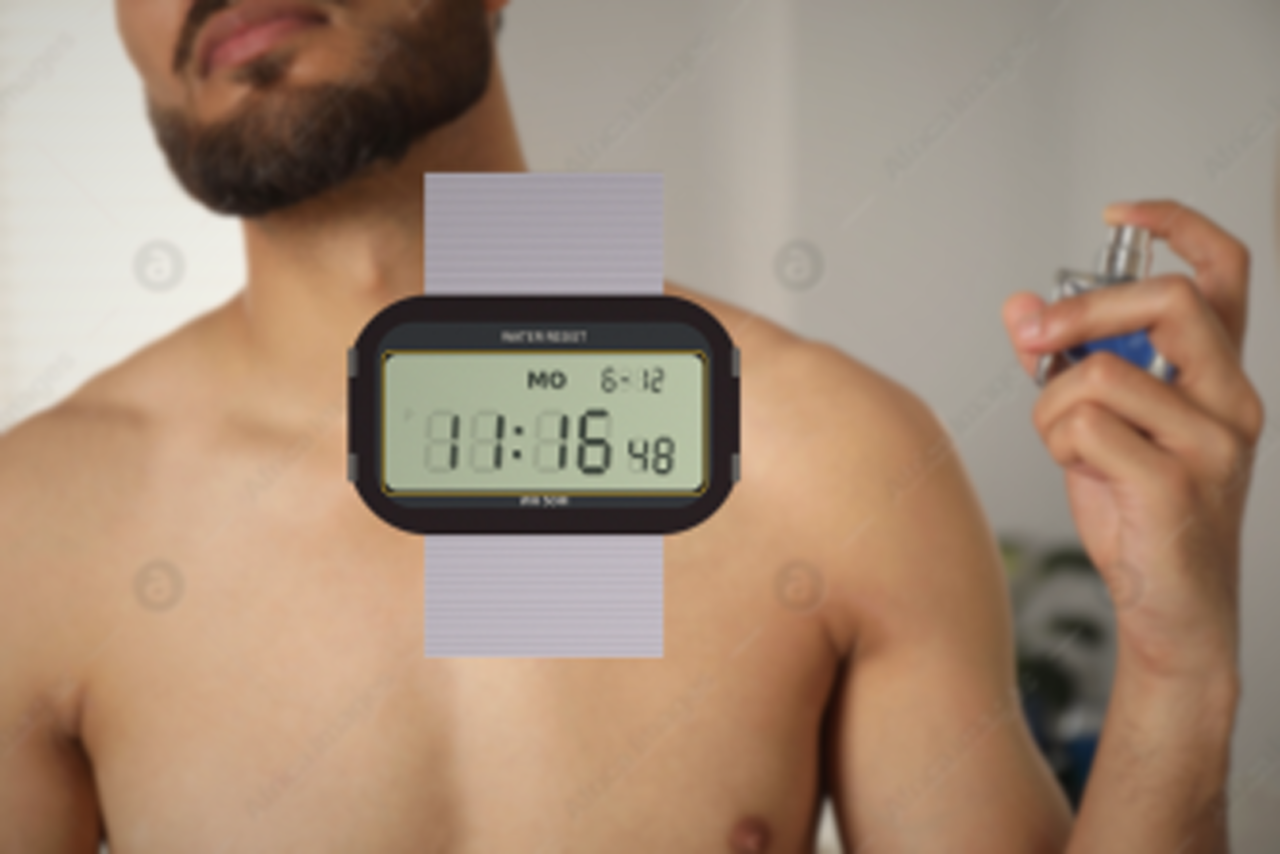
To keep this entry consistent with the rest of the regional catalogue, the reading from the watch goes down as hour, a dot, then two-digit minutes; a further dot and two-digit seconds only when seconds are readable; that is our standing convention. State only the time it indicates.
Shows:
11.16.48
